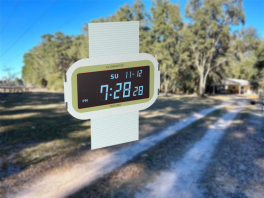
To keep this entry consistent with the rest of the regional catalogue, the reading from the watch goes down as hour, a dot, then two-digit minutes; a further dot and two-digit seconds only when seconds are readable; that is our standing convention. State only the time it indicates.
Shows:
7.28.28
